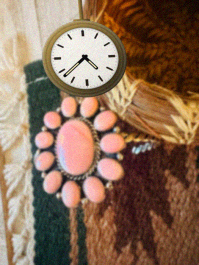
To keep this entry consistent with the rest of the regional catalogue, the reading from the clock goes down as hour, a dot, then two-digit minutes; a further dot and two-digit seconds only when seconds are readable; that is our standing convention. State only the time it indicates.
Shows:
4.38
